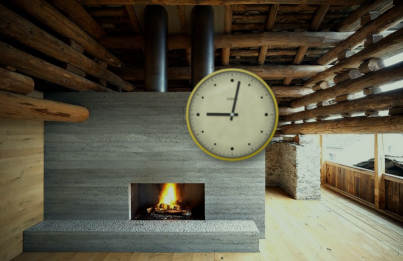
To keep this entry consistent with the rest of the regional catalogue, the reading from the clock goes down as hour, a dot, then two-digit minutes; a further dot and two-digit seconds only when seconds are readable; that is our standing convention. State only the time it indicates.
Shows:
9.02
